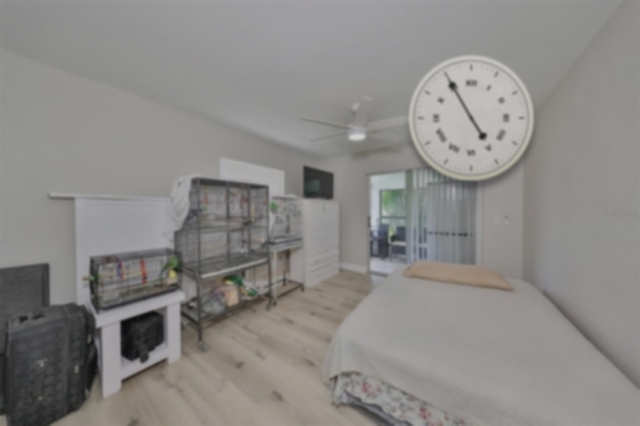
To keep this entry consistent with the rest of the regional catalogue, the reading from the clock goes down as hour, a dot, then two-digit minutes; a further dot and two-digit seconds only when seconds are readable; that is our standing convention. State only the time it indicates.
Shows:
4.55
